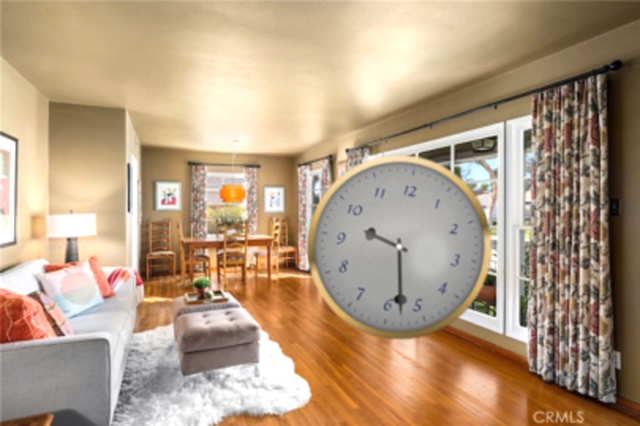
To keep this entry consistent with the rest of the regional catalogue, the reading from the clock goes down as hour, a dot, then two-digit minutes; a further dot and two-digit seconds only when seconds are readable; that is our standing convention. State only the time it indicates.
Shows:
9.28
